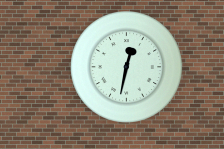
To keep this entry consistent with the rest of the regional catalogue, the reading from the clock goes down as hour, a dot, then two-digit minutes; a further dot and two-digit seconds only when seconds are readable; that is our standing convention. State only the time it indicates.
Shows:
12.32
